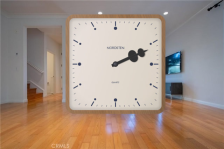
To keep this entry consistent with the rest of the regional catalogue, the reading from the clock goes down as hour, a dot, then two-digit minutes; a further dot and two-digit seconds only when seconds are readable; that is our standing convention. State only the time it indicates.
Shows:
2.11
